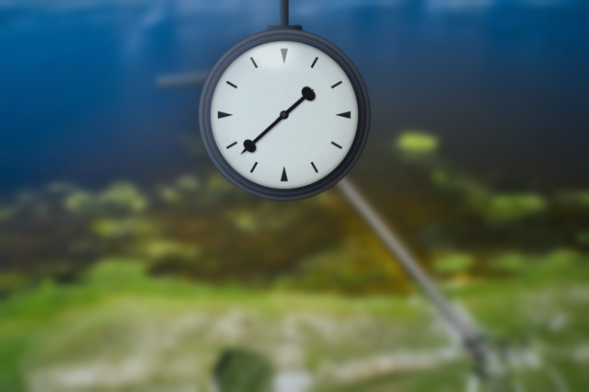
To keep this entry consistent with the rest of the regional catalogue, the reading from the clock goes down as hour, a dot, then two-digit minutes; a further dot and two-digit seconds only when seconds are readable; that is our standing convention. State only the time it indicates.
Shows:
1.38
